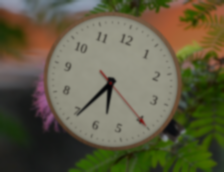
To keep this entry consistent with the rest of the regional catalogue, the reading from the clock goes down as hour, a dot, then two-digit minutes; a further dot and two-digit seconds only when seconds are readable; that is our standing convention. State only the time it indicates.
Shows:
5.34.20
